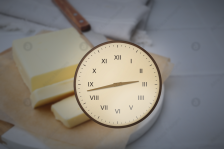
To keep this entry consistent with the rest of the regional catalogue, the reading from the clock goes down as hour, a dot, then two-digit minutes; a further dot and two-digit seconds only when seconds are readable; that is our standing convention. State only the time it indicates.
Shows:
2.43
